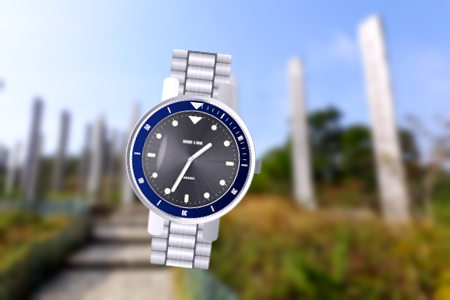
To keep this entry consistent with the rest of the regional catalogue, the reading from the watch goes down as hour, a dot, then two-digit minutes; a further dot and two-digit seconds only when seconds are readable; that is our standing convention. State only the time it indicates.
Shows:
1.34
